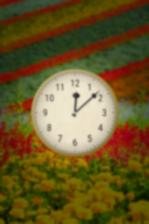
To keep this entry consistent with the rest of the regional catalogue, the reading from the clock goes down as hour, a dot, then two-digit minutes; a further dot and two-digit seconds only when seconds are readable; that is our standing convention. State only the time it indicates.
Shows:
12.08
